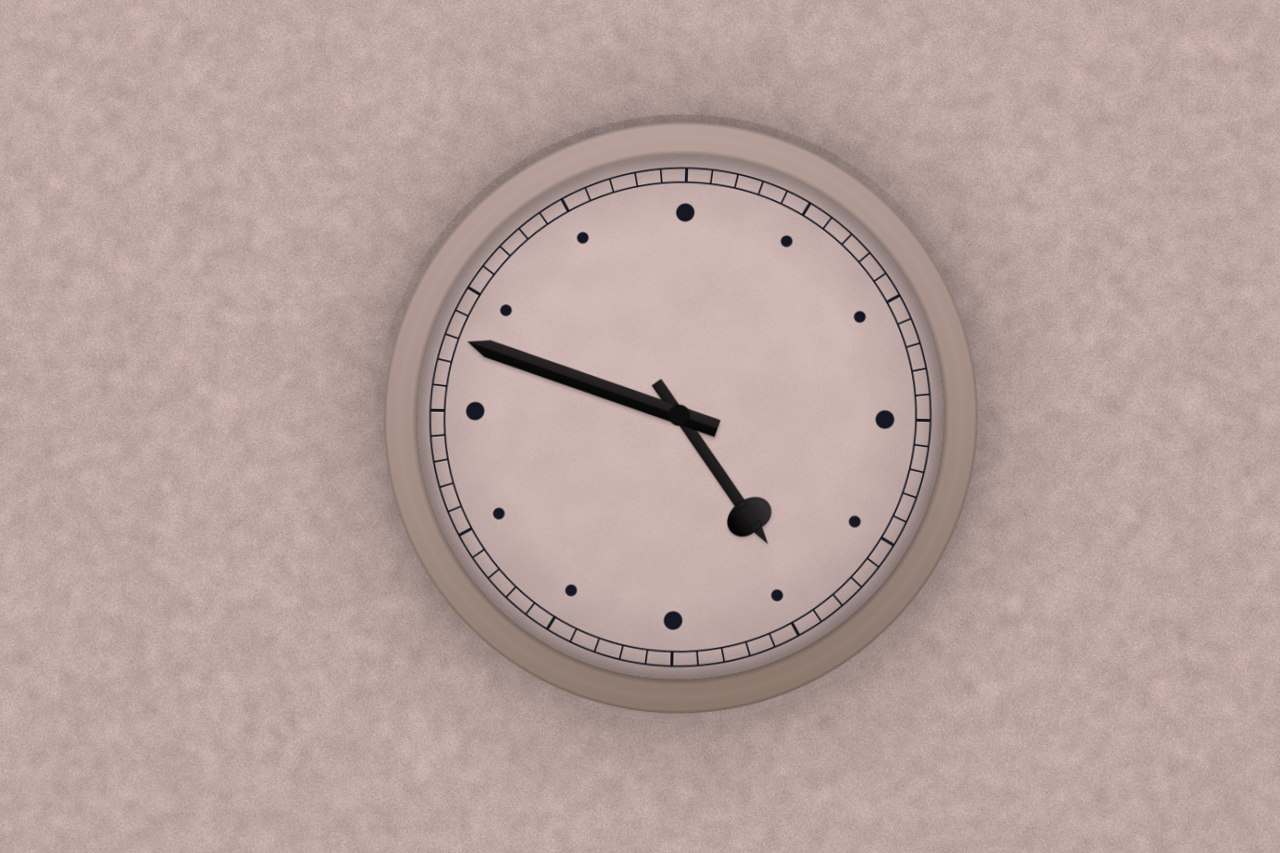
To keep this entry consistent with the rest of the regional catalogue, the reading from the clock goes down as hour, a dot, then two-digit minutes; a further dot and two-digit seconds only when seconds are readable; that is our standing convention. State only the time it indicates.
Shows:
4.48
